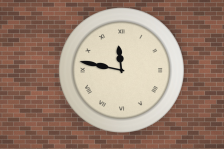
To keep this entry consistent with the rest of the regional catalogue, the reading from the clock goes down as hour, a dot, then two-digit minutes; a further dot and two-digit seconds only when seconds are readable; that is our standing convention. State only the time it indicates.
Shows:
11.47
